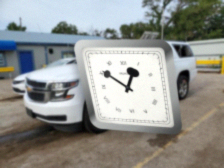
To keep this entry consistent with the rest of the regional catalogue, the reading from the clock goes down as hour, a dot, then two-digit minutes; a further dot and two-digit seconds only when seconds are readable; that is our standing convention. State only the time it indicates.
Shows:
12.51
